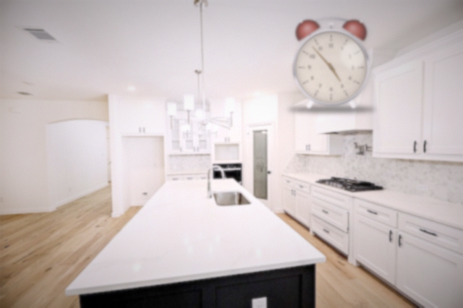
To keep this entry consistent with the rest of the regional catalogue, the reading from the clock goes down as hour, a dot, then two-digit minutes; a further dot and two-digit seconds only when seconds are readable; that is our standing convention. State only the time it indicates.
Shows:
4.53
